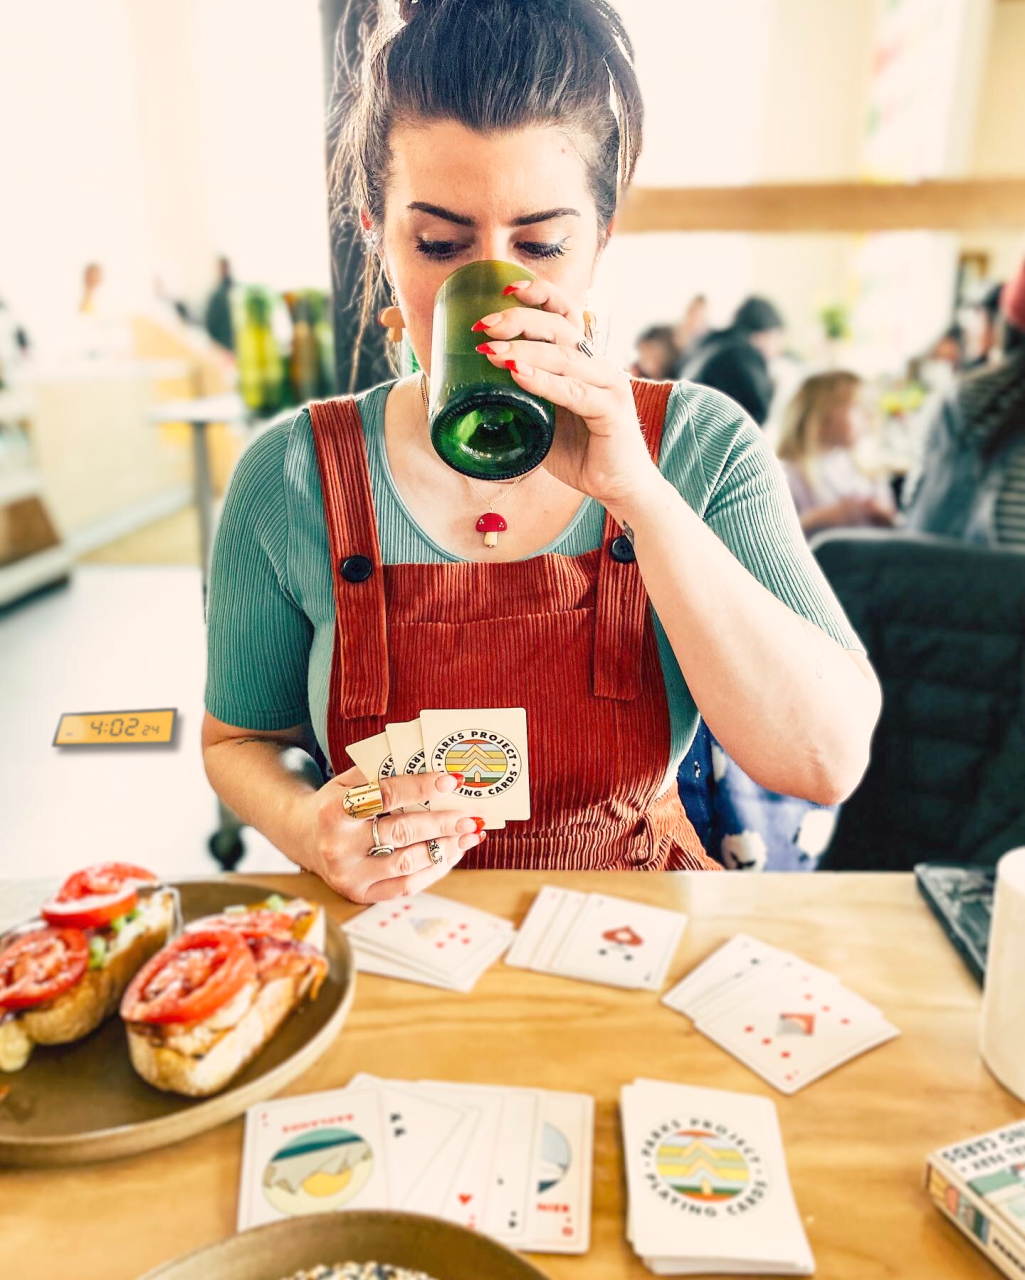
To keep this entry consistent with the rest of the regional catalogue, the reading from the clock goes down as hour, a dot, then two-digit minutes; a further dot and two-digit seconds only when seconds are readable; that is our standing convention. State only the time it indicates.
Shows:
4.02
